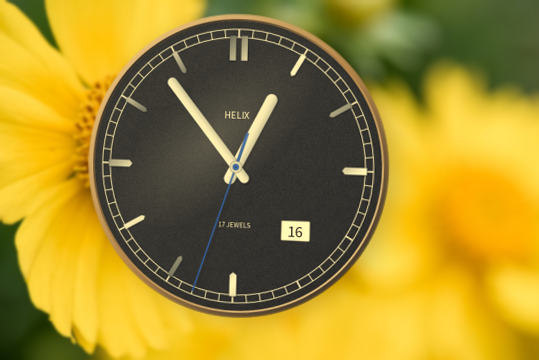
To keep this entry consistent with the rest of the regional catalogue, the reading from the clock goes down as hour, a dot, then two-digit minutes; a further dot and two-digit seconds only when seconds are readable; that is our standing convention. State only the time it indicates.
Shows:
12.53.33
